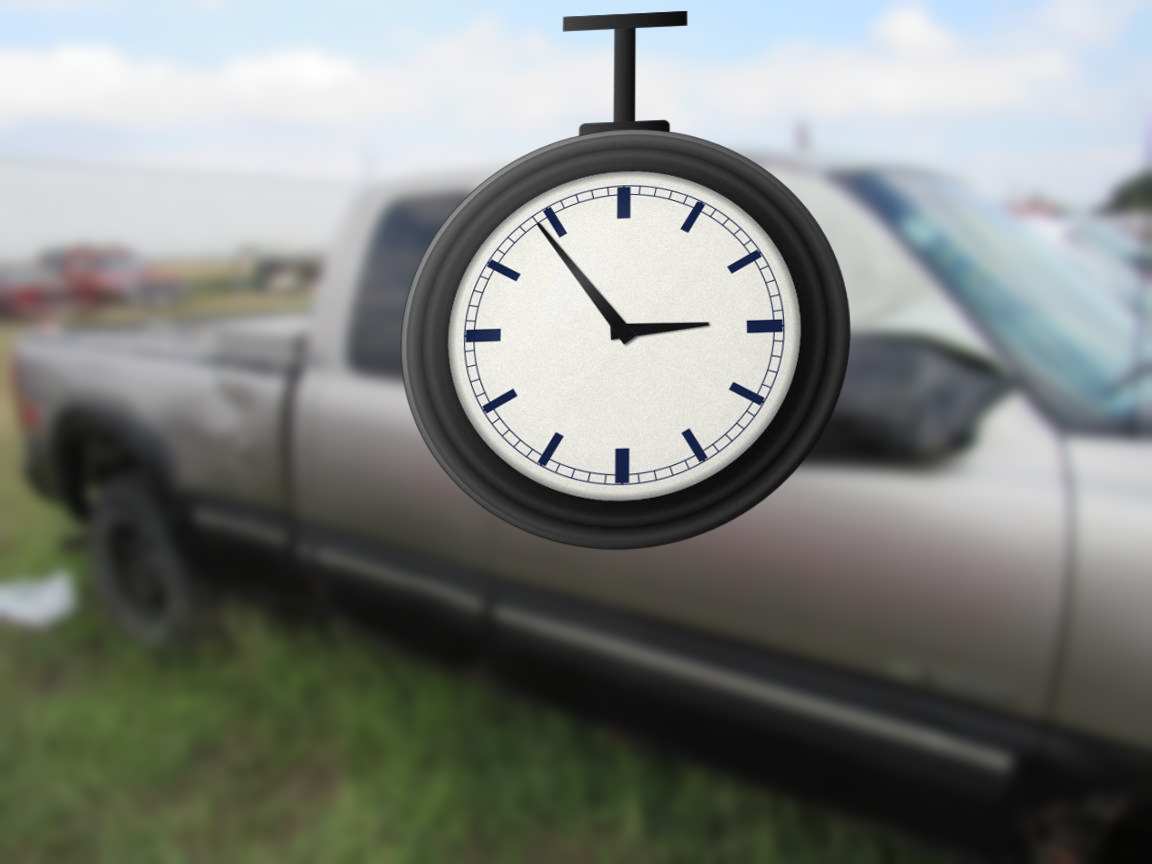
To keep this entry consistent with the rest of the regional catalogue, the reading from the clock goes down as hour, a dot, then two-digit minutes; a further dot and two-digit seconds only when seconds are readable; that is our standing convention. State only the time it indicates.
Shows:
2.54
